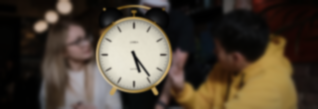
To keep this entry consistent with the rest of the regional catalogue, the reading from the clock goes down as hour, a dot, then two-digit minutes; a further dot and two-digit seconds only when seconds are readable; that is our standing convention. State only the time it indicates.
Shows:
5.24
